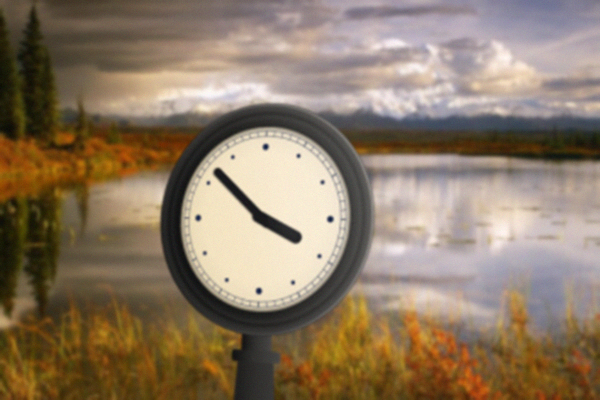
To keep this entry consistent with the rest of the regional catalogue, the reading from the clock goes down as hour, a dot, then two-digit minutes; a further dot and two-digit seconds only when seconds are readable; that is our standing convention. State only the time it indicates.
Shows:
3.52
